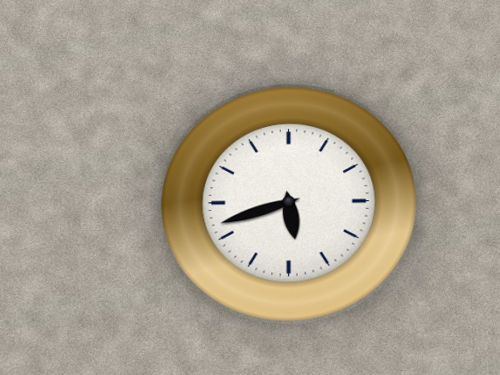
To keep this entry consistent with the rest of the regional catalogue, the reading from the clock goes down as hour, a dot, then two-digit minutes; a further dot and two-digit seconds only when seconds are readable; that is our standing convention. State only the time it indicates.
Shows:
5.42
